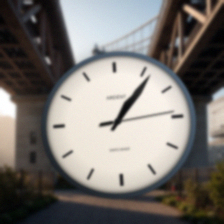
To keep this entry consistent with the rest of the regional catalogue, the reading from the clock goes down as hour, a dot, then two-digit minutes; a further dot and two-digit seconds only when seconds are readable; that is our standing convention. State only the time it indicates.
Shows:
1.06.14
